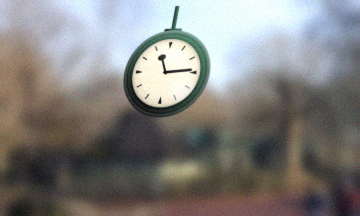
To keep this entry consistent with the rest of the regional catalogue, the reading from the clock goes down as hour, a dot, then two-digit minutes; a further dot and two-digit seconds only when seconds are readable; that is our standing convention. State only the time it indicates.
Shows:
11.14
